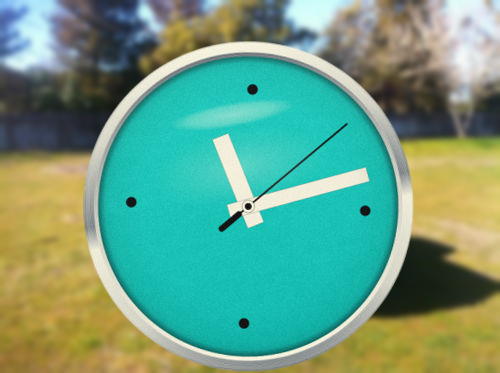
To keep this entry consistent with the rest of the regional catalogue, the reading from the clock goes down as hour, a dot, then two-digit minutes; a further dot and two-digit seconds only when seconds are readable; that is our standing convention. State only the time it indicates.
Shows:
11.12.08
